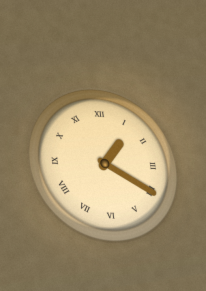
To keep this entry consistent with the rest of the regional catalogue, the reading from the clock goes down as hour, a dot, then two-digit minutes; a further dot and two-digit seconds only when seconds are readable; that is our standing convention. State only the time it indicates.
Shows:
1.20
